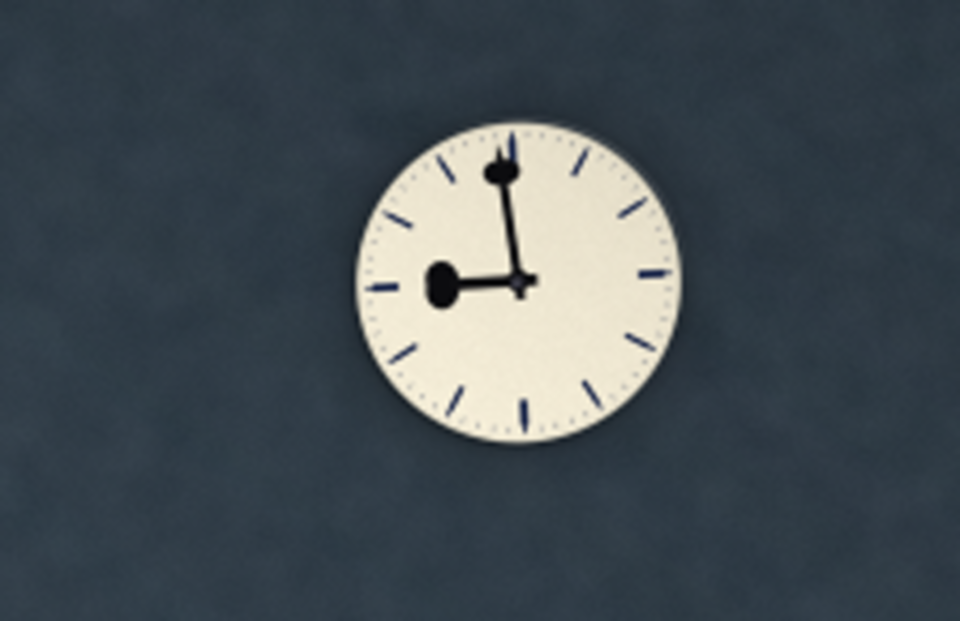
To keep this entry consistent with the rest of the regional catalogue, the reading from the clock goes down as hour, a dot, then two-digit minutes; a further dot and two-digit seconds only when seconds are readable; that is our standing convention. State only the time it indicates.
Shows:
8.59
